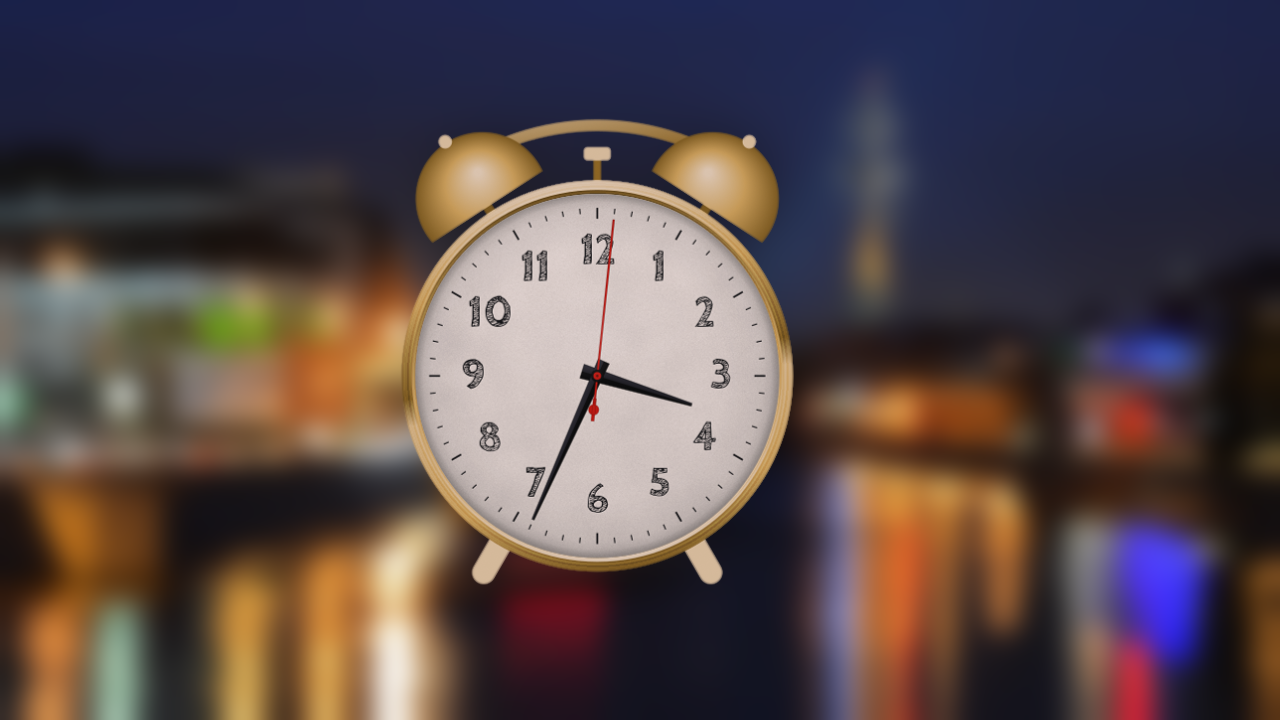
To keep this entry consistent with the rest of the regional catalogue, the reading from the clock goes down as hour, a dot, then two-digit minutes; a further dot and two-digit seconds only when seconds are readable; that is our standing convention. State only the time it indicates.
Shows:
3.34.01
